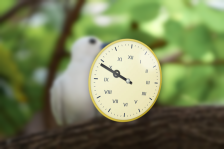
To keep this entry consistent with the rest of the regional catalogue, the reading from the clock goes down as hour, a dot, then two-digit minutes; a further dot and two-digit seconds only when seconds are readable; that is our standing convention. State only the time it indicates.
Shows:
9.49
